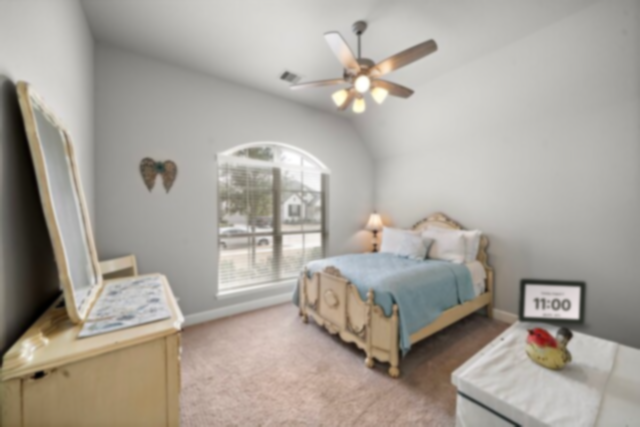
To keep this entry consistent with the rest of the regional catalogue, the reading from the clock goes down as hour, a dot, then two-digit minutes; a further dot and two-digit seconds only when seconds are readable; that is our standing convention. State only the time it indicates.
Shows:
11.00
